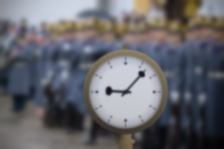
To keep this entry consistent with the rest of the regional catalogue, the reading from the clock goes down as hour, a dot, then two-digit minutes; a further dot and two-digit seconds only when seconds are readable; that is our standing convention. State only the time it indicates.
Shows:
9.07
